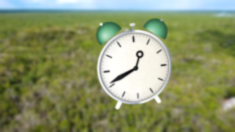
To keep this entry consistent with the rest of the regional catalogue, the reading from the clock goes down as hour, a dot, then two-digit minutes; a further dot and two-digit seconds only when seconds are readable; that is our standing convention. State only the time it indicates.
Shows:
12.41
